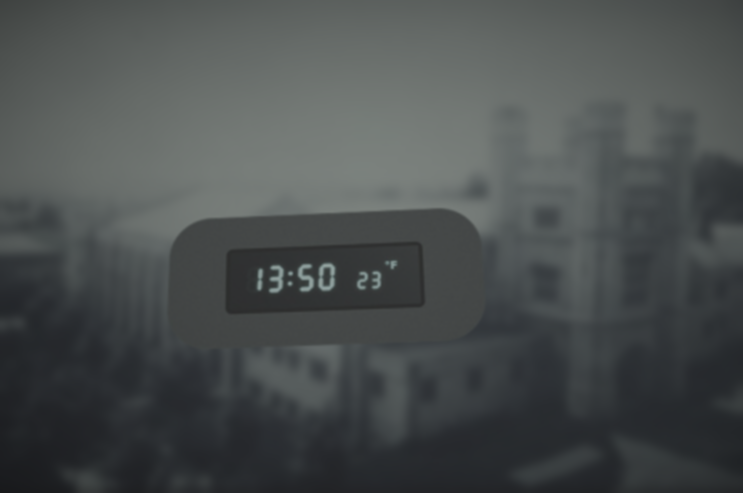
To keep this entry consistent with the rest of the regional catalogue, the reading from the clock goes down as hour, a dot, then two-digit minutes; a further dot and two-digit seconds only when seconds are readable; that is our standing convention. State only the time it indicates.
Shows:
13.50
